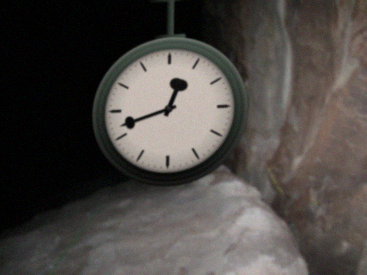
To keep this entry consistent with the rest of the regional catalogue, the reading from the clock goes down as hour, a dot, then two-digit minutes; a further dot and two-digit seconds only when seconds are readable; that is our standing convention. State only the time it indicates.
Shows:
12.42
